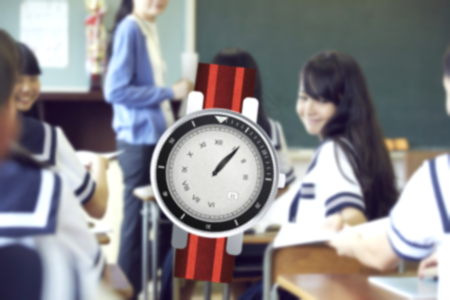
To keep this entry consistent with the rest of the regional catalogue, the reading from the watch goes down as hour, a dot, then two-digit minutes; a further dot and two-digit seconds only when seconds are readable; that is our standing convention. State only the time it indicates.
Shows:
1.06
